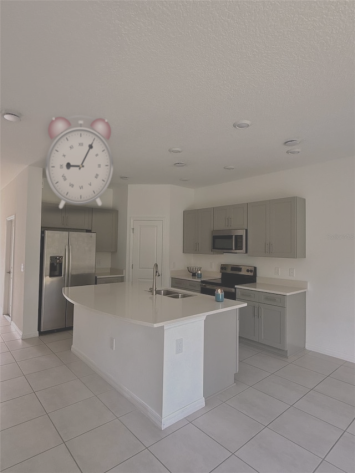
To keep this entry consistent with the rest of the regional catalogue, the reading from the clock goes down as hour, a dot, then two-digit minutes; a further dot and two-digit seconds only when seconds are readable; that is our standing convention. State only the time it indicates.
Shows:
9.05
